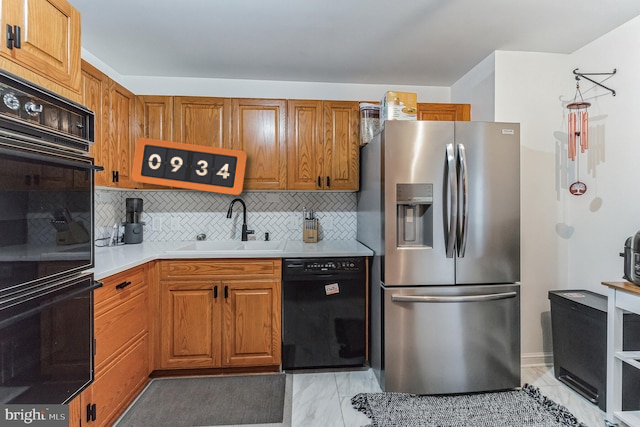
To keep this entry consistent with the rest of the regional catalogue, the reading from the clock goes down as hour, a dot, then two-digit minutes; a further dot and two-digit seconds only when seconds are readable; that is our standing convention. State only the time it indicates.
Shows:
9.34
